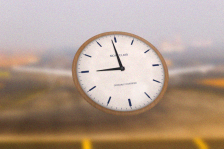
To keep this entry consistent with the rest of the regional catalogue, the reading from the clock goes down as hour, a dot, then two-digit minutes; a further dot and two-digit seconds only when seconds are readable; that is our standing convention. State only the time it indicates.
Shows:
8.59
